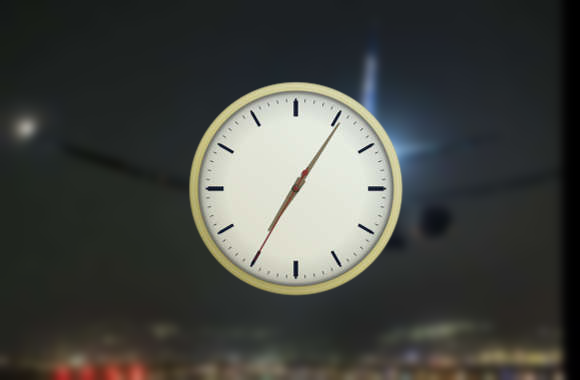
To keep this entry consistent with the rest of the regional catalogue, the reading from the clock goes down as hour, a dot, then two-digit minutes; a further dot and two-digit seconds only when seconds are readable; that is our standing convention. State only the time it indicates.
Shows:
7.05.35
